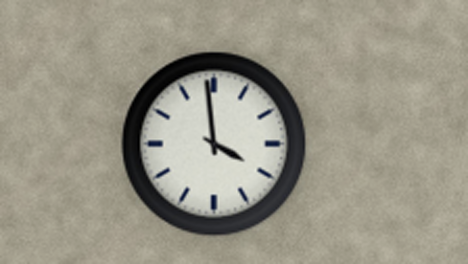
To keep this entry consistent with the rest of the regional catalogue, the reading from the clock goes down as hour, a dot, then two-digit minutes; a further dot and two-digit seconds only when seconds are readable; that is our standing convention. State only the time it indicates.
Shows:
3.59
